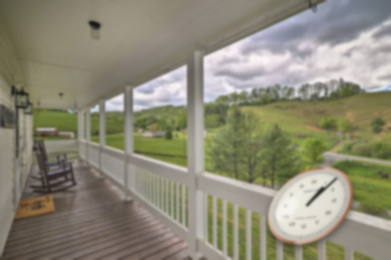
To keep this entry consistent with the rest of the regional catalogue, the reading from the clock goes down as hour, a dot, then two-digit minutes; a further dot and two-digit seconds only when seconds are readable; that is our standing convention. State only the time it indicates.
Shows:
1.07
